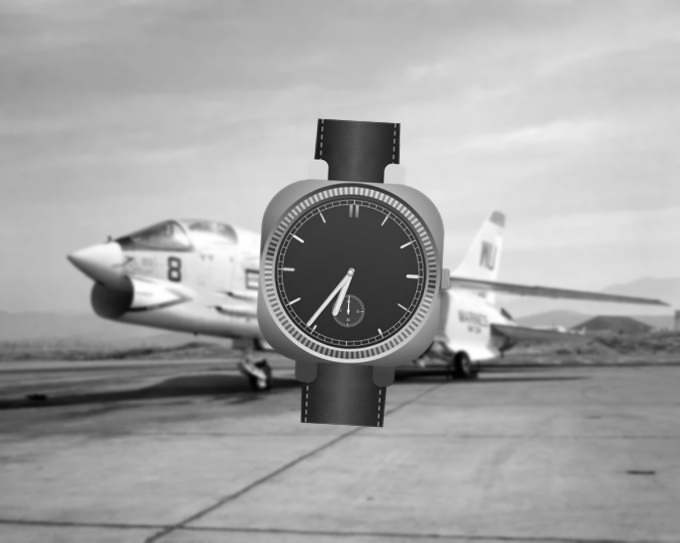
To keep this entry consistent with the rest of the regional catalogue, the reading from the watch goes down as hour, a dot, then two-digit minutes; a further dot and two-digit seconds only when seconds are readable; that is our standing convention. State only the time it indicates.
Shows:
6.36
